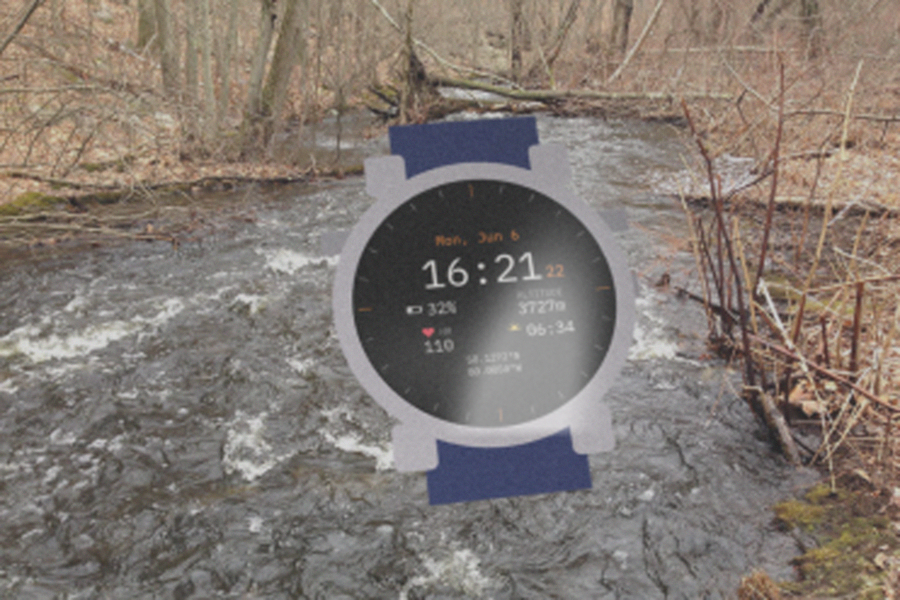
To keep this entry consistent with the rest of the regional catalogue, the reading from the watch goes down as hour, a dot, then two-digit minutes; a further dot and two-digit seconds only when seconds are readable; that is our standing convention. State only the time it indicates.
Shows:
16.21
